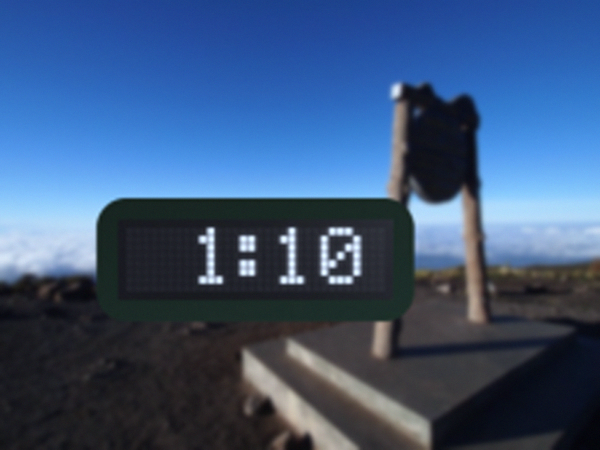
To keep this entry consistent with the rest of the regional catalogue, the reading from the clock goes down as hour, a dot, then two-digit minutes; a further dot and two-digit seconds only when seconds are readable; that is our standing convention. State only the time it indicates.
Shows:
1.10
